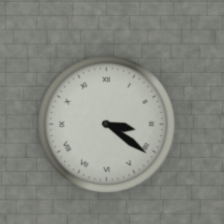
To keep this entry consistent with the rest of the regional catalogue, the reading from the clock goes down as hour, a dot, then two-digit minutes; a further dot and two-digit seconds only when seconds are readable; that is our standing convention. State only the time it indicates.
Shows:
3.21
